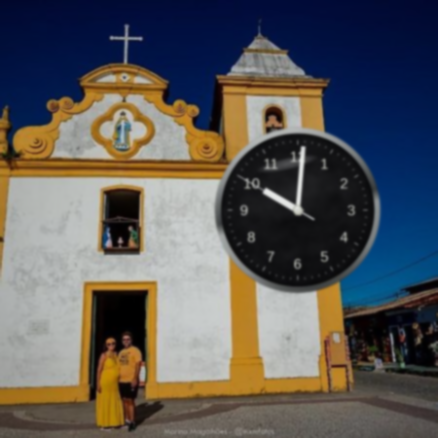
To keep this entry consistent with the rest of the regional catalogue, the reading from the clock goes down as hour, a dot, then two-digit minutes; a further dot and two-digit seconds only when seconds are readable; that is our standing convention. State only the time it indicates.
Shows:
10.00.50
